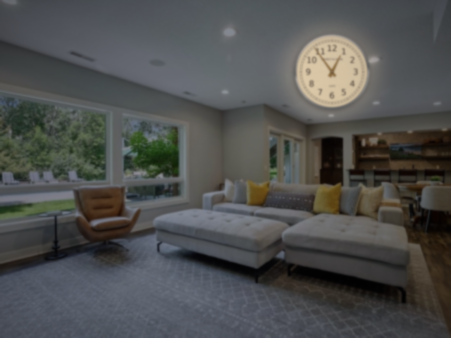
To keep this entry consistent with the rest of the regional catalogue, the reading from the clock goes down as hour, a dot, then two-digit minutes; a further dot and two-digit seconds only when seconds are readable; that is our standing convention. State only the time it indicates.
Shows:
12.54
